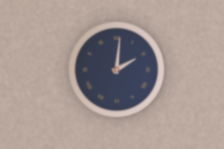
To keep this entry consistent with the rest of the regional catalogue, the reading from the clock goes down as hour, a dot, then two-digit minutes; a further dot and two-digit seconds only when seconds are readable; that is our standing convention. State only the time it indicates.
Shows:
2.01
